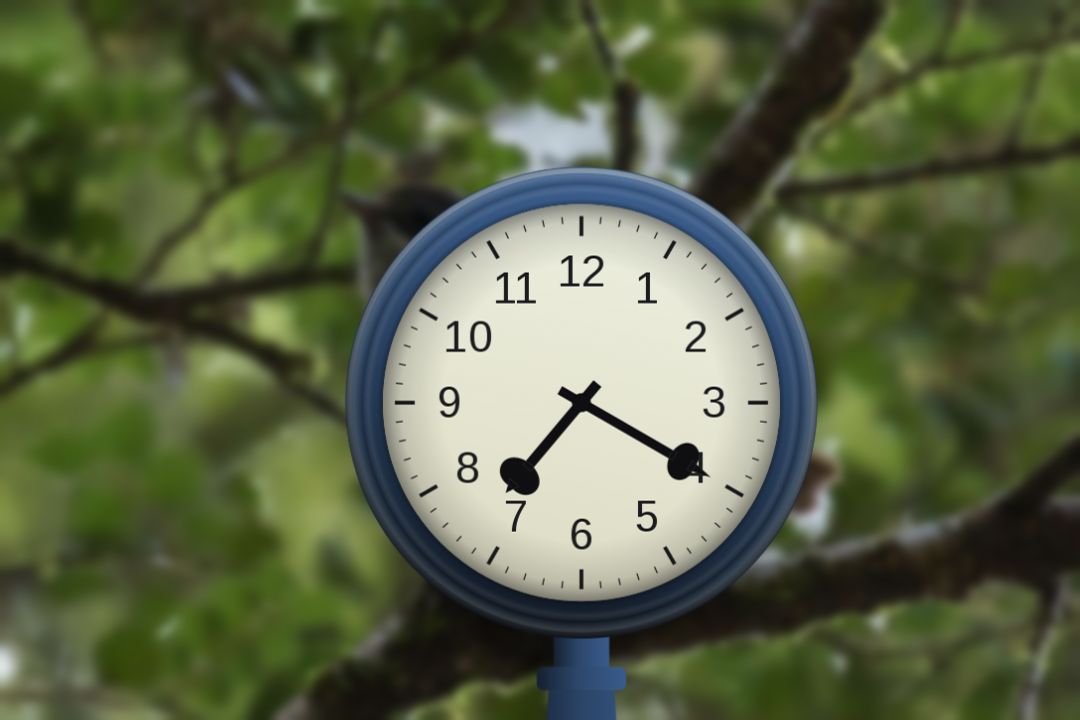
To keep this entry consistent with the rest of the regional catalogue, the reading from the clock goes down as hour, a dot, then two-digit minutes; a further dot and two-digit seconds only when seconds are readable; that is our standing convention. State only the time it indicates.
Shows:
7.20
